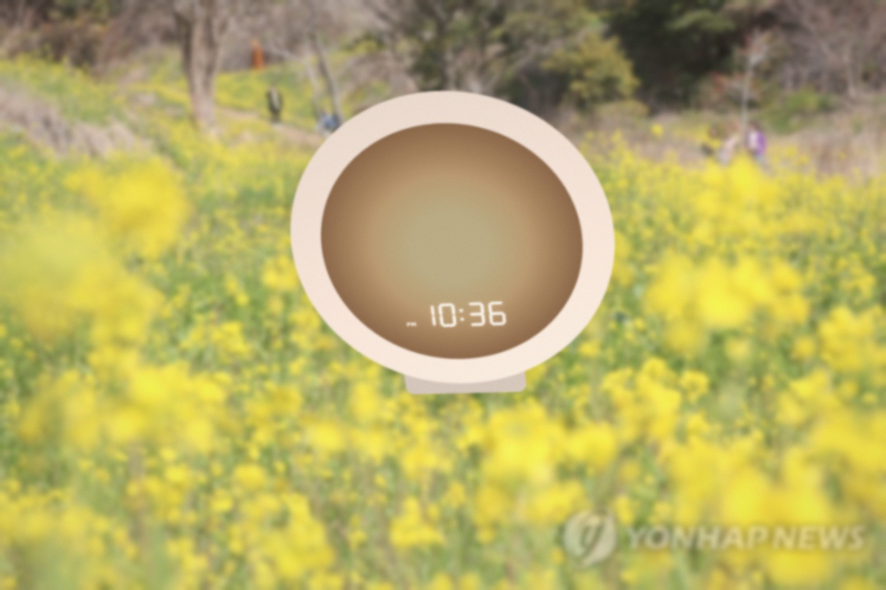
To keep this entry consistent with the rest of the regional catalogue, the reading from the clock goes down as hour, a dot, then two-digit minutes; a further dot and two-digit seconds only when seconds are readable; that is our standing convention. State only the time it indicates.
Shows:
10.36
